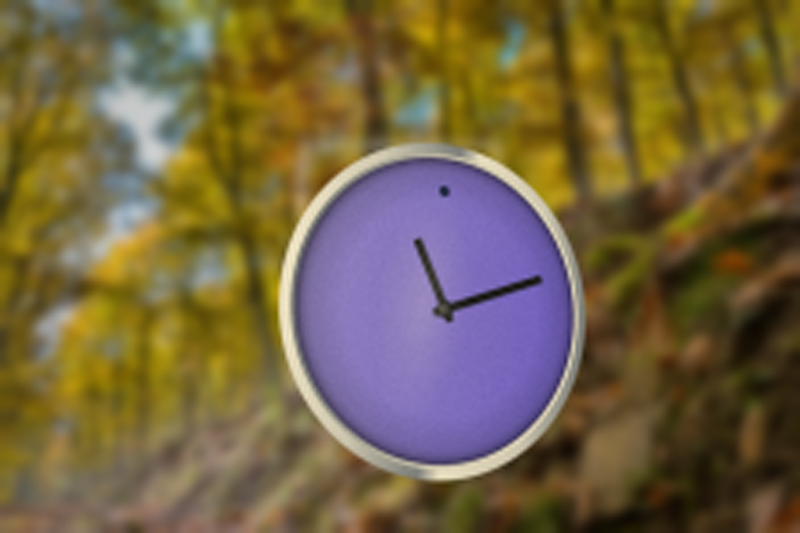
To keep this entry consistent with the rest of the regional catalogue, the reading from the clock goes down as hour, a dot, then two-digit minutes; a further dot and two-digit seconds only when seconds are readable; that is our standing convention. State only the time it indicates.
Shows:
11.12
